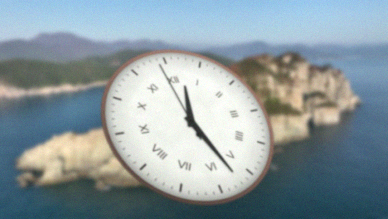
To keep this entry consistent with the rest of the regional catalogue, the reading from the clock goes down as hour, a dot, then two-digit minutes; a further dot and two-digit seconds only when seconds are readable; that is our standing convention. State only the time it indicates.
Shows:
12.26.59
